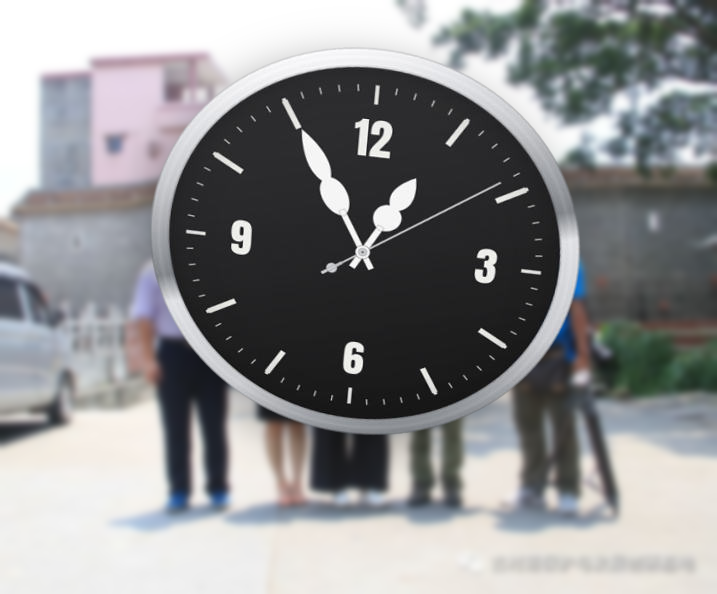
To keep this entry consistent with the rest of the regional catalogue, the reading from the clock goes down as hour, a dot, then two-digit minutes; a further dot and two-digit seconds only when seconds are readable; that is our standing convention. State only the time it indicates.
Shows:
12.55.09
